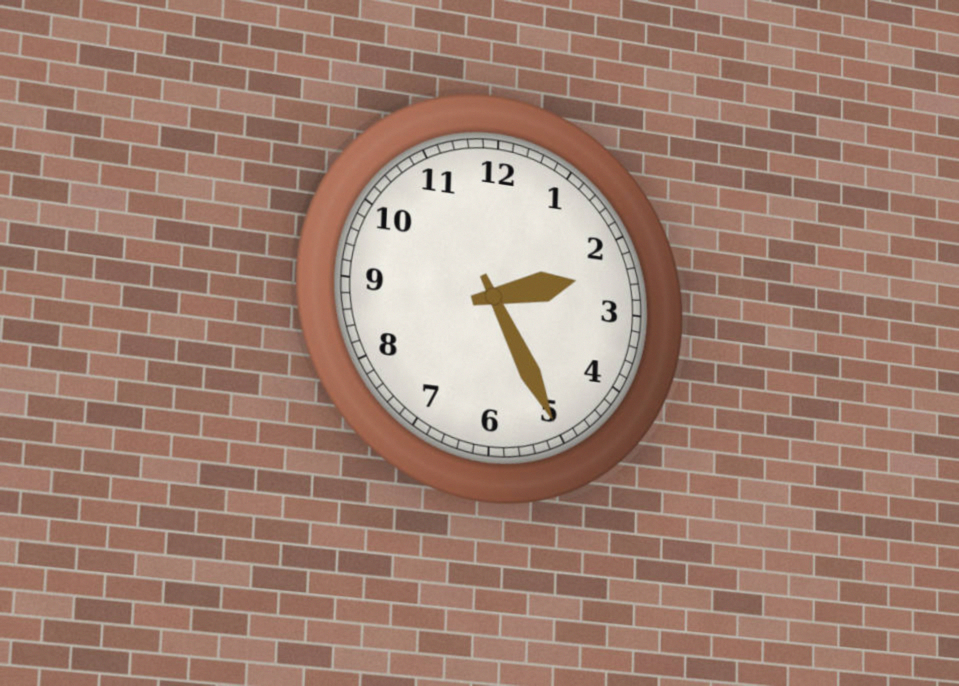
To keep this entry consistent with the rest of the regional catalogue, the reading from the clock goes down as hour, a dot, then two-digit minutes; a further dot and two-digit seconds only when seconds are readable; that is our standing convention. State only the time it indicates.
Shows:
2.25
